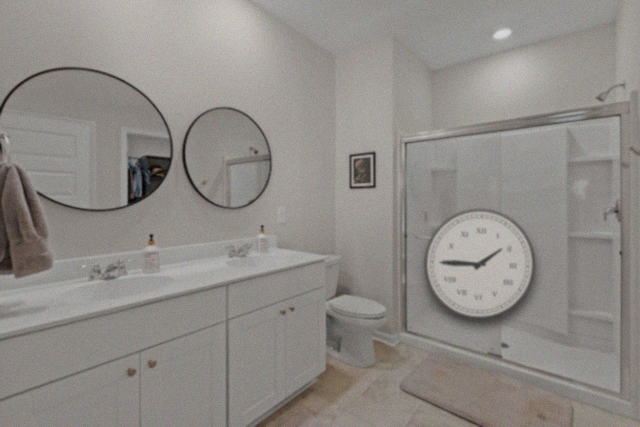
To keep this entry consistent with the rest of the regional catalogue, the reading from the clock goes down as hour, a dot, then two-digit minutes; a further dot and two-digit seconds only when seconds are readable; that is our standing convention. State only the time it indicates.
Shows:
1.45
